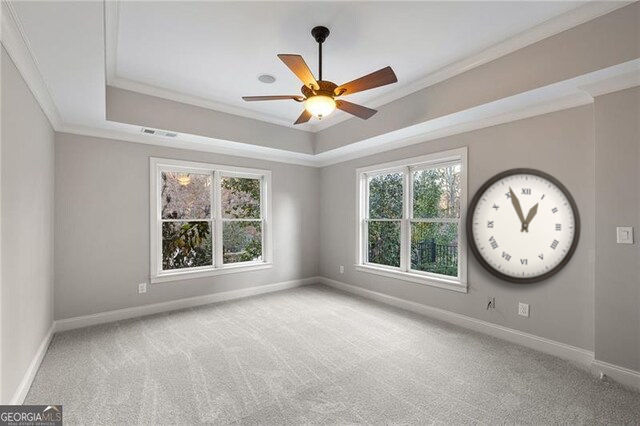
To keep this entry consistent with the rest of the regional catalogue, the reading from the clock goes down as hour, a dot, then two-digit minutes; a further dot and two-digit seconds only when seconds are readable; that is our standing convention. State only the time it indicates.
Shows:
12.56
